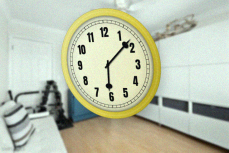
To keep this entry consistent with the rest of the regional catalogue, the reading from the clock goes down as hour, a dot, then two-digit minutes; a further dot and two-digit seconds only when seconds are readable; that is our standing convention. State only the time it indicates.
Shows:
6.08
